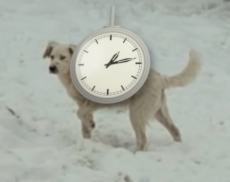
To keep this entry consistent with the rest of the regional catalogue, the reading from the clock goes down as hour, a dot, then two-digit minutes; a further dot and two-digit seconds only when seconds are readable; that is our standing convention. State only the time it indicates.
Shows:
1.13
